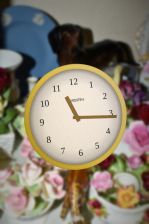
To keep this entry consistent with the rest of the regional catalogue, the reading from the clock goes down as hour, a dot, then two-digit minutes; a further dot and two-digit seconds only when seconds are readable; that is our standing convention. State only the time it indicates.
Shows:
11.16
